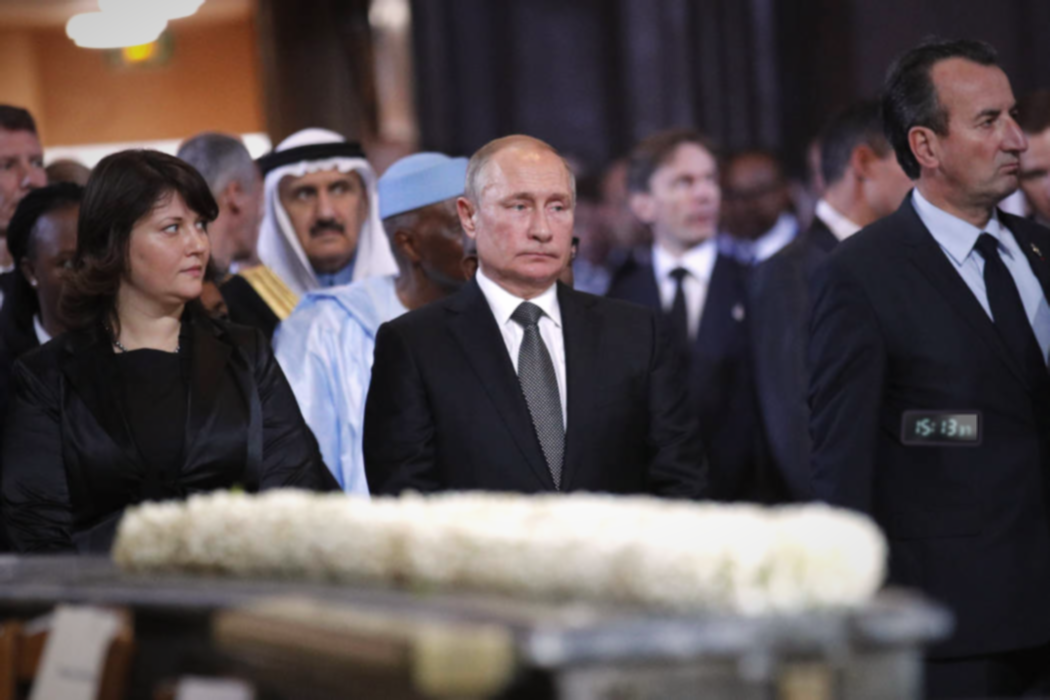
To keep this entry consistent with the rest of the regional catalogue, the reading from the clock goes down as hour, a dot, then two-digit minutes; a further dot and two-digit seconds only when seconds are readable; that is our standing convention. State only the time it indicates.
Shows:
15.13
